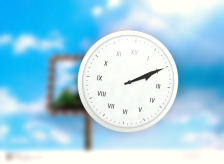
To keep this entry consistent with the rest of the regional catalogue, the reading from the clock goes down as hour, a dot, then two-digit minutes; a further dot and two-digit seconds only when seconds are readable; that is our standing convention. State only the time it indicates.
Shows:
2.10
